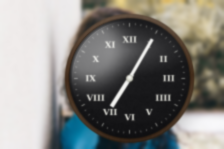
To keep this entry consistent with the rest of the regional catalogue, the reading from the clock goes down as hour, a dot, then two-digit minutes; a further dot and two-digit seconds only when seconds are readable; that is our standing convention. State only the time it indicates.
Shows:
7.05
